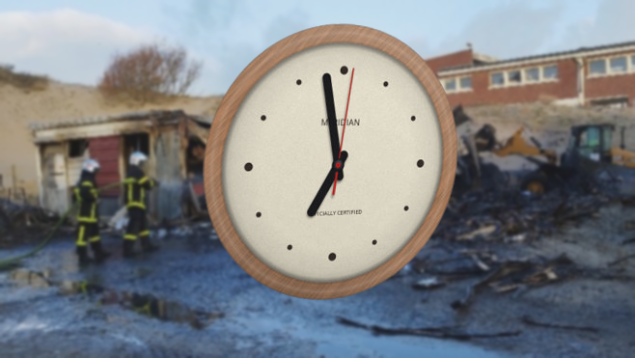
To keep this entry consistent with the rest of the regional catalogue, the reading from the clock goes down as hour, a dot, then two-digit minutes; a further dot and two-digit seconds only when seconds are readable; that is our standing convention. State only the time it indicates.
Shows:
6.58.01
